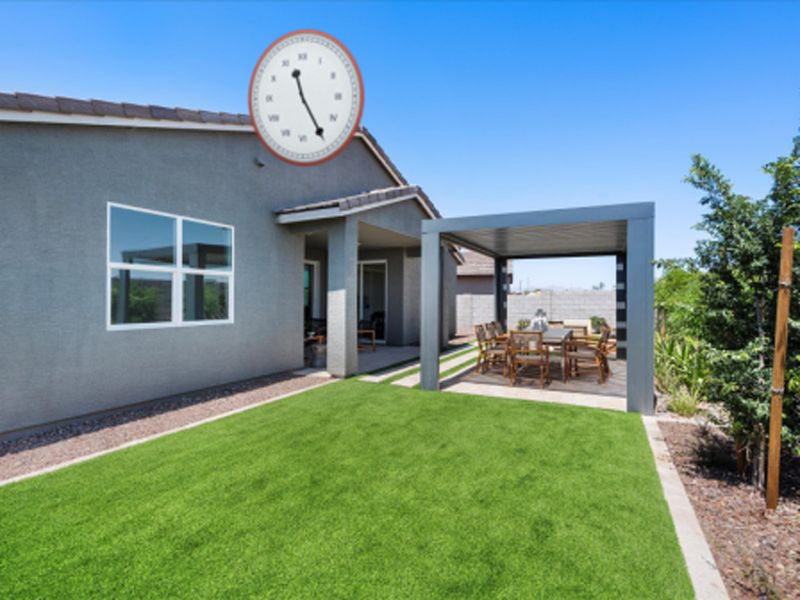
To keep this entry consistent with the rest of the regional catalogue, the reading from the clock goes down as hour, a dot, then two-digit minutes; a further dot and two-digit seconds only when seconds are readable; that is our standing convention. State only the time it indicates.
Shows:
11.25
